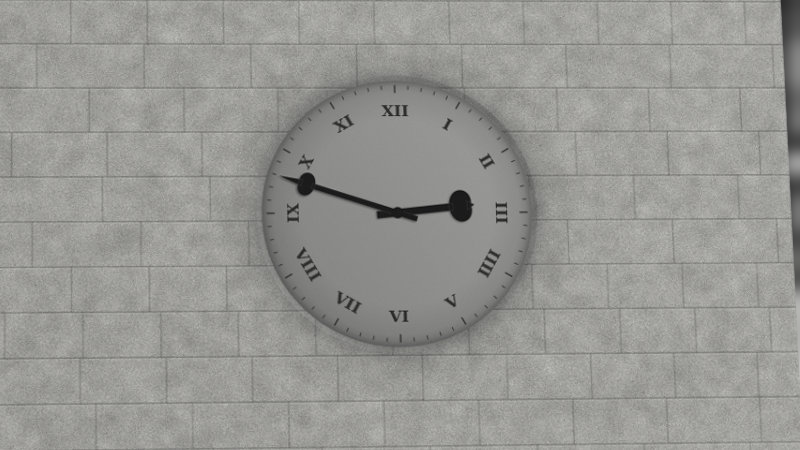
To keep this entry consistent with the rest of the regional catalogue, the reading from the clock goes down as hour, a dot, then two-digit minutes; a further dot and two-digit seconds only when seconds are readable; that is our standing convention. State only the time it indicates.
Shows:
2.48
